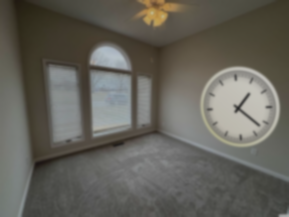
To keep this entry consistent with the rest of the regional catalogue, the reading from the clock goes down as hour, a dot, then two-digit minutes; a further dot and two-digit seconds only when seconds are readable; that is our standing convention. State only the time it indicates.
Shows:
1.22
